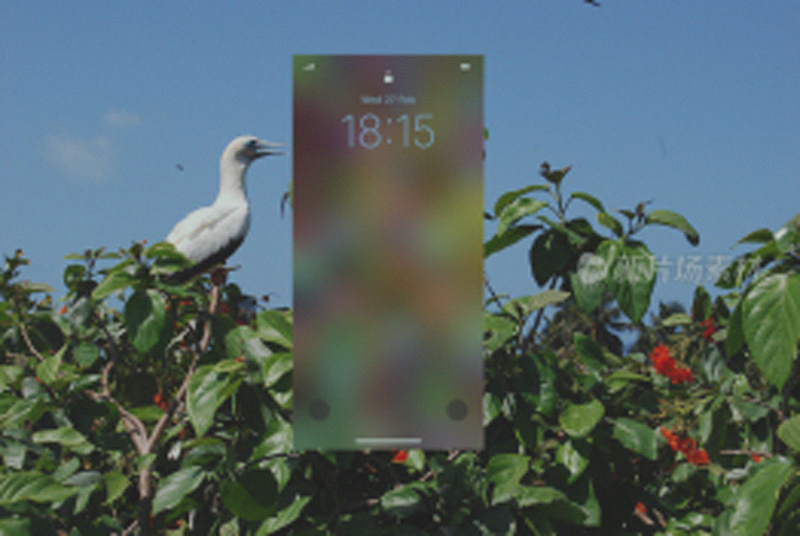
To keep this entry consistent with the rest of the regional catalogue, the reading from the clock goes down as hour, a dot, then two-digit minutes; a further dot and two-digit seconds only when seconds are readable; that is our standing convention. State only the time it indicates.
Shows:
18.15
